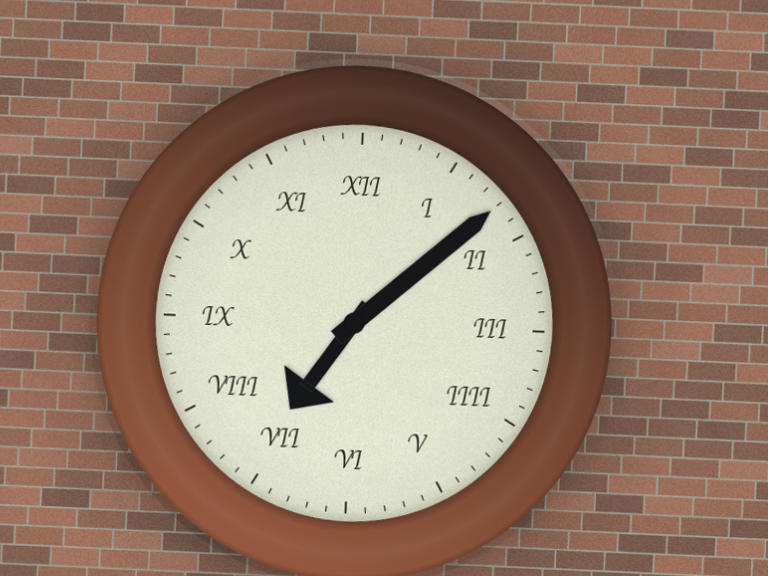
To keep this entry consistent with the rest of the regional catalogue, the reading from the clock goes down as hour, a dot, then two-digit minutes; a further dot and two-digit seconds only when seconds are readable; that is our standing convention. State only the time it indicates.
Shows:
7.08
